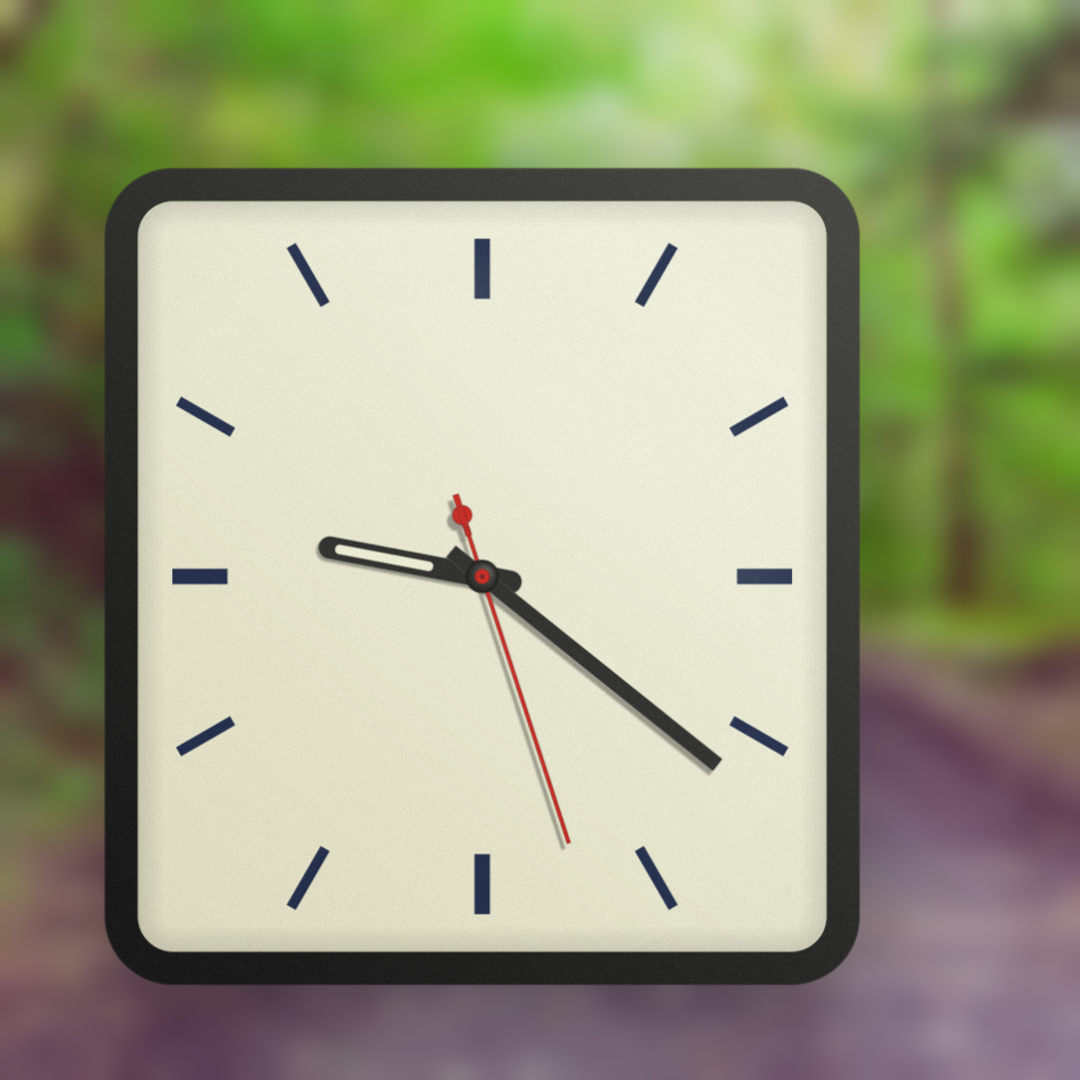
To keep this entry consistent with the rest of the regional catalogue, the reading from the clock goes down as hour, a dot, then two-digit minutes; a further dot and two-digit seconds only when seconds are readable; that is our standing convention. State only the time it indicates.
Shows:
9.21.27
